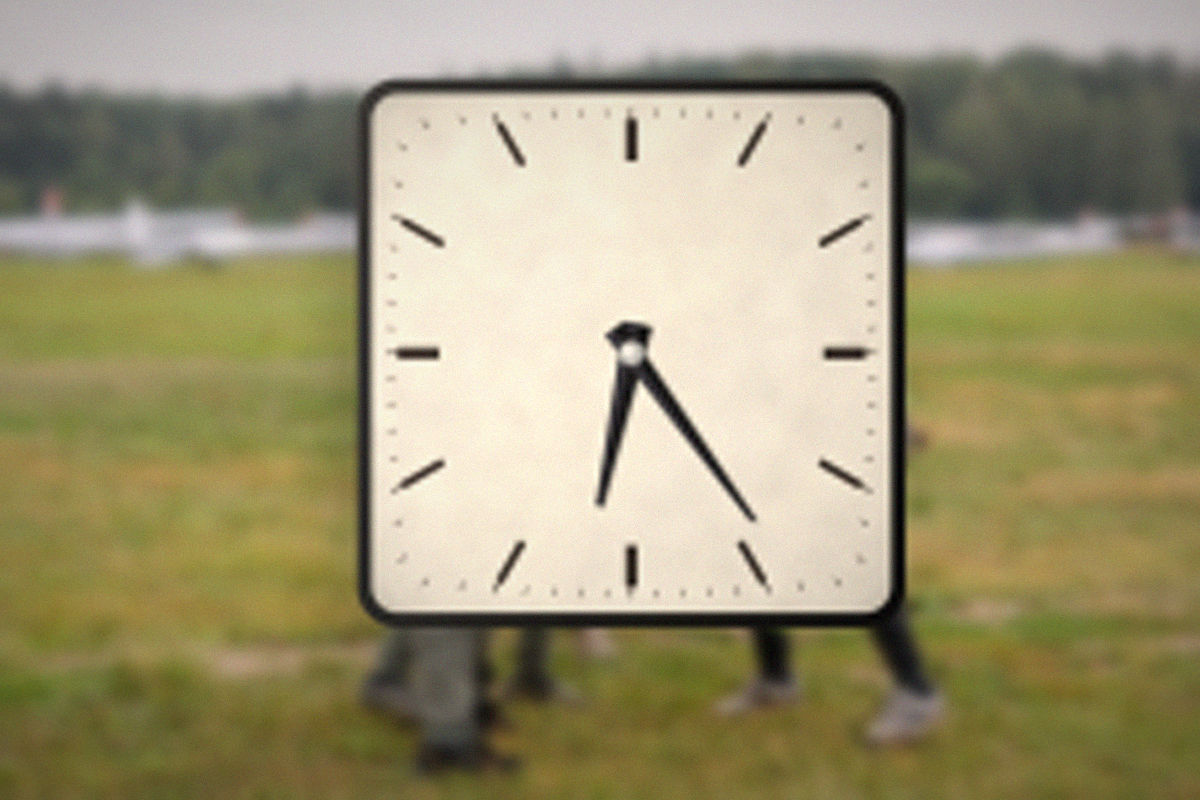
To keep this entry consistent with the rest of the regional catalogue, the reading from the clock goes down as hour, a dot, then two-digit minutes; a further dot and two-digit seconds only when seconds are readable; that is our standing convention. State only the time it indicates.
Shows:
6.24
